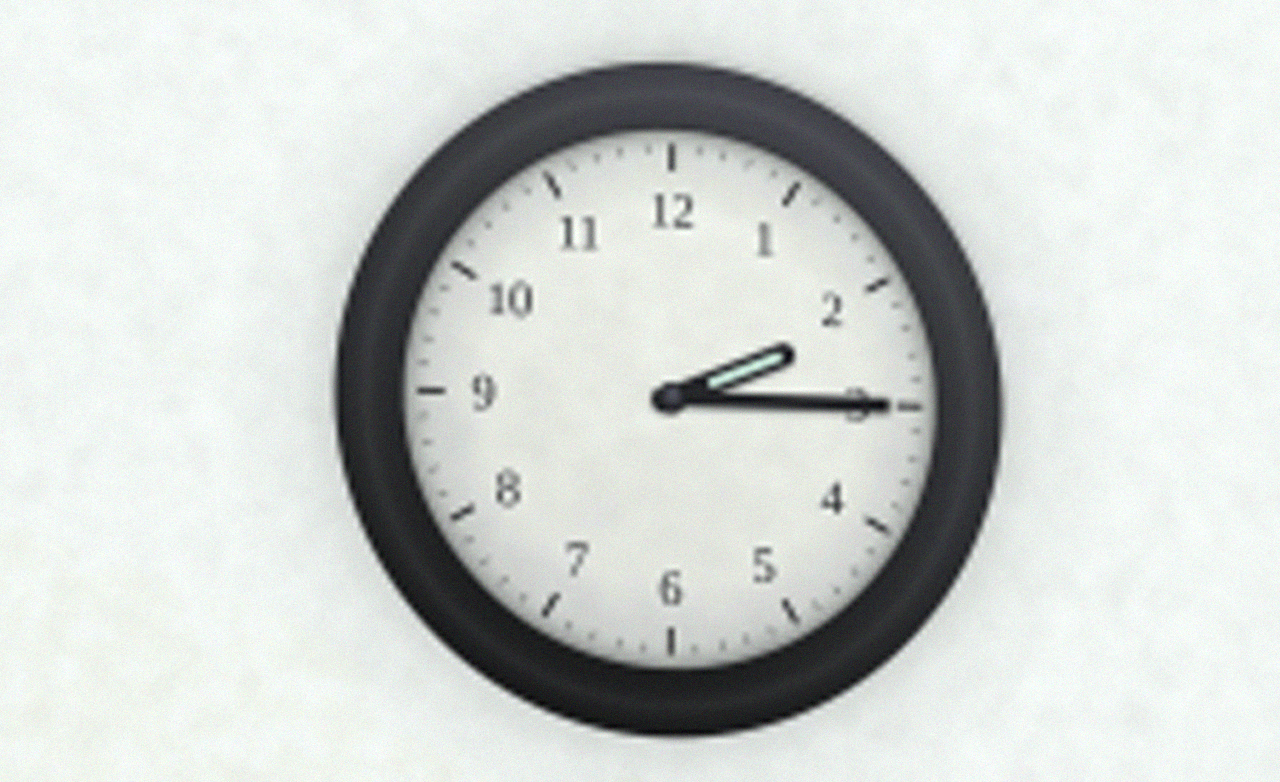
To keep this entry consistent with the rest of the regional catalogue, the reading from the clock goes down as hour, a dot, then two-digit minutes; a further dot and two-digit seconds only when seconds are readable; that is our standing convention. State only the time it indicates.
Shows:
2.15
